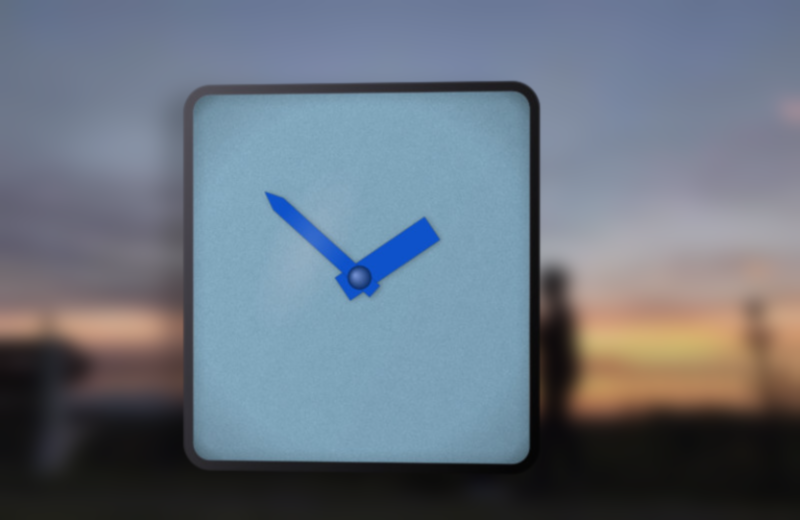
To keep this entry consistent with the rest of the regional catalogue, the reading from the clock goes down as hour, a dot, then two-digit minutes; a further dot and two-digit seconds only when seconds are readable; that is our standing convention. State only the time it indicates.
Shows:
1.52
